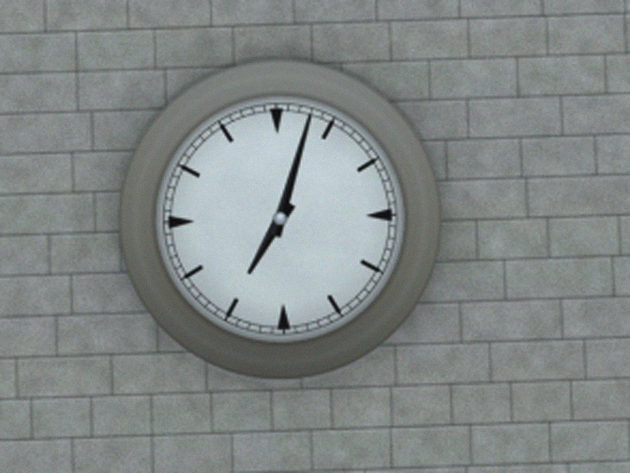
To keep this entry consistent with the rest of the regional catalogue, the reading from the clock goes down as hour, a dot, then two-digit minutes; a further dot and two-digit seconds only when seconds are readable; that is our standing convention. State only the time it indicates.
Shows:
7.03
